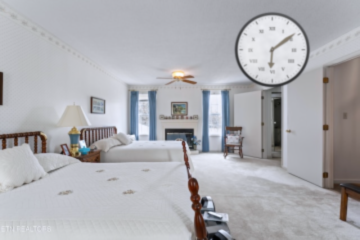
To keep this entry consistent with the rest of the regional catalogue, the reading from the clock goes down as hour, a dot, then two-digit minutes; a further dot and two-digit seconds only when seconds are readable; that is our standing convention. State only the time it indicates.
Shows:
6.09
